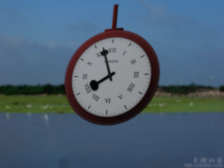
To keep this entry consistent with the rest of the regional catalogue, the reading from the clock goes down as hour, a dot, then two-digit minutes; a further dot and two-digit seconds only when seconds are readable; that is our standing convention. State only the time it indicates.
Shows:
7.57
